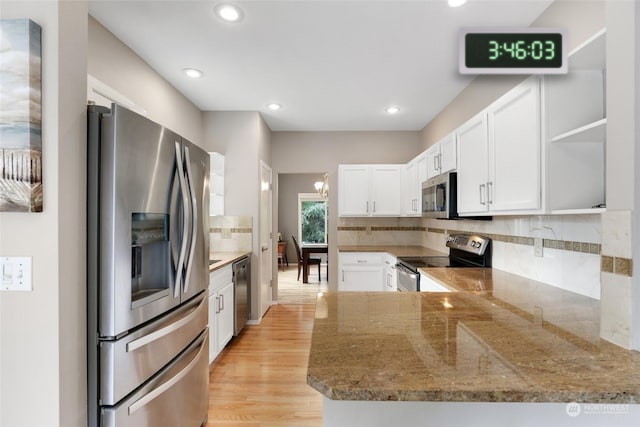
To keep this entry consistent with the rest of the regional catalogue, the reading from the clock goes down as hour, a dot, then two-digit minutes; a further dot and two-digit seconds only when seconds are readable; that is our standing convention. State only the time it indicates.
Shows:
3.46.03
